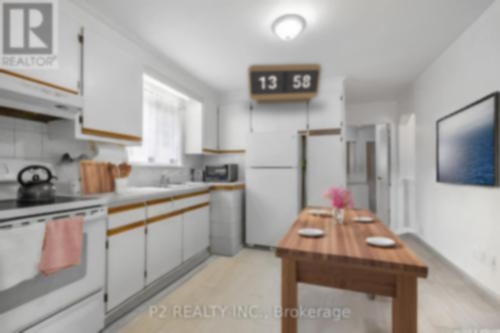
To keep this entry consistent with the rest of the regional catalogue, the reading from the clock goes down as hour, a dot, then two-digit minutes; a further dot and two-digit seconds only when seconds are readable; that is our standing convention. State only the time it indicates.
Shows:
13.58
